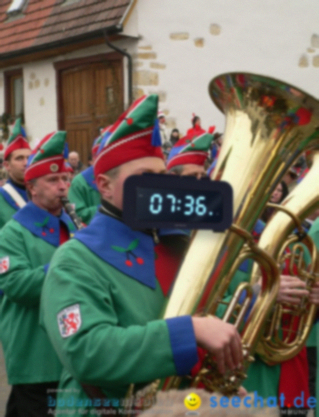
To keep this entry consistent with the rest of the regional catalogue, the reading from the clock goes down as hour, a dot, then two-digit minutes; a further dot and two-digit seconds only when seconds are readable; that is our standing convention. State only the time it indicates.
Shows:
7.36
